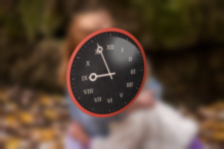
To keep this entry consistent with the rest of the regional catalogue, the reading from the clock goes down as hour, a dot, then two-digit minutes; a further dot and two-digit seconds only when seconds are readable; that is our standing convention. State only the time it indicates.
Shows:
8.56
